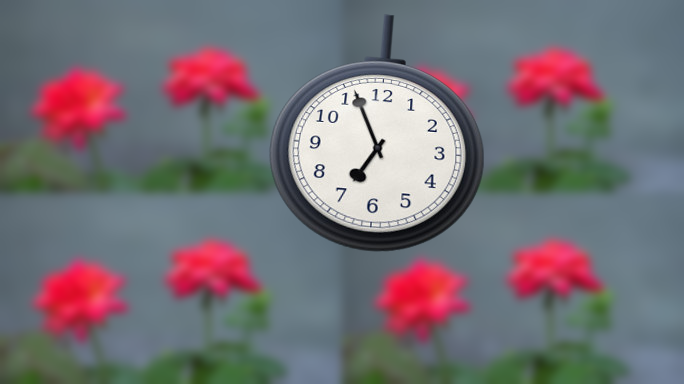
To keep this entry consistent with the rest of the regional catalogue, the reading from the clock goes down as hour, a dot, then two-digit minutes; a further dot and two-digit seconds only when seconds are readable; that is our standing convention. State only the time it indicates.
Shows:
6.56
